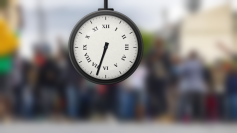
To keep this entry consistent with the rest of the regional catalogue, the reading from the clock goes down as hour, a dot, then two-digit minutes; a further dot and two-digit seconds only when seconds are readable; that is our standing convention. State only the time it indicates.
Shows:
6.33
